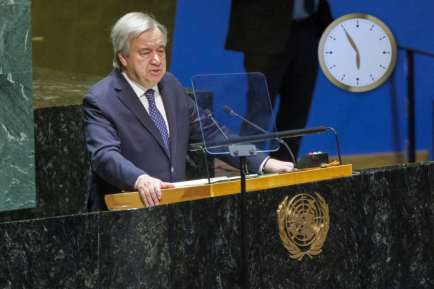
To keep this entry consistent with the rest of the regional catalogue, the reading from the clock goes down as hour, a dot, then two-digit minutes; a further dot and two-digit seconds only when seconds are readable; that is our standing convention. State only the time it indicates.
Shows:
5.55
